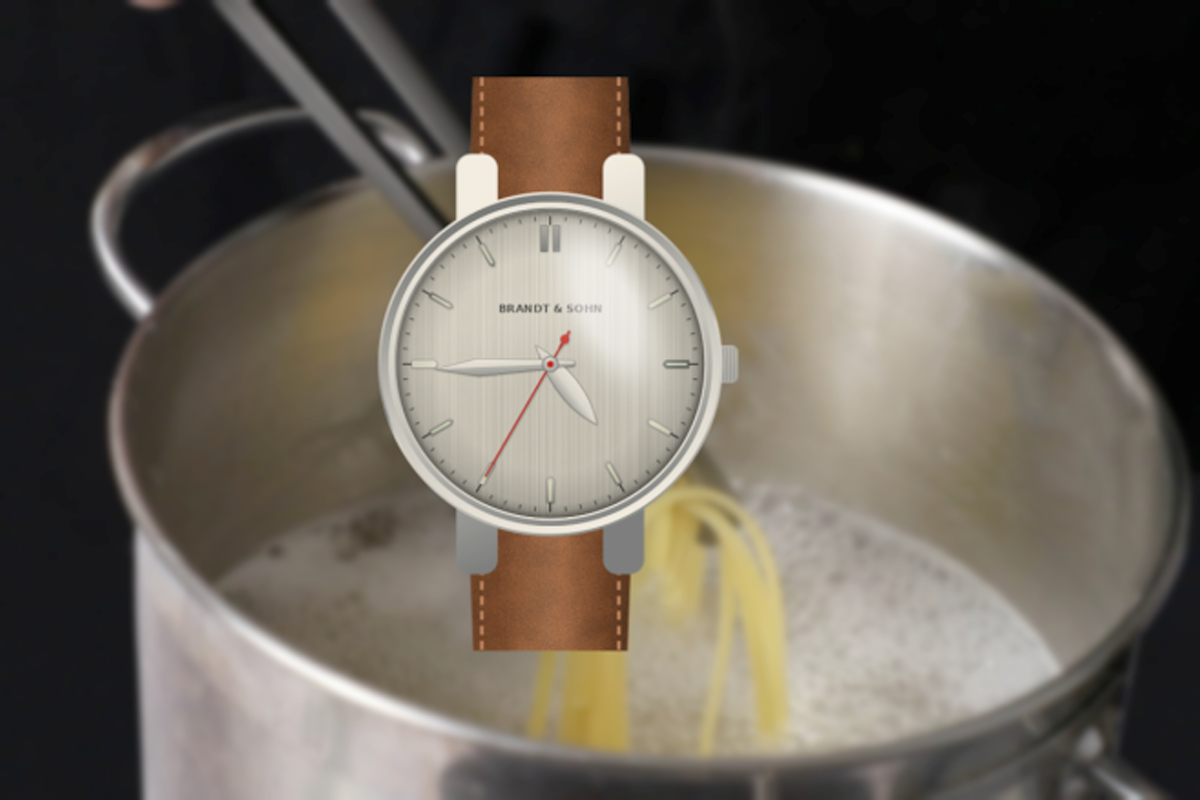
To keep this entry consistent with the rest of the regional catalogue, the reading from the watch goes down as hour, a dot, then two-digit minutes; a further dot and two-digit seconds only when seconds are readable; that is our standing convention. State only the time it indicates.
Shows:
4.44.35
